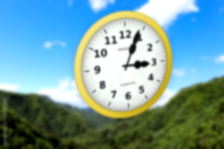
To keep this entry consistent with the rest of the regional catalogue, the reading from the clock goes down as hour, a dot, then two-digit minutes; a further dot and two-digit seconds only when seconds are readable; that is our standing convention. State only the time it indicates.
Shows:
3.04
